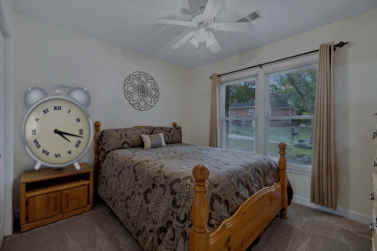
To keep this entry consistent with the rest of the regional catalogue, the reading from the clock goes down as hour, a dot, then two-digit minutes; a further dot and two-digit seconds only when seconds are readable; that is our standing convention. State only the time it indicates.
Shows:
4.17
